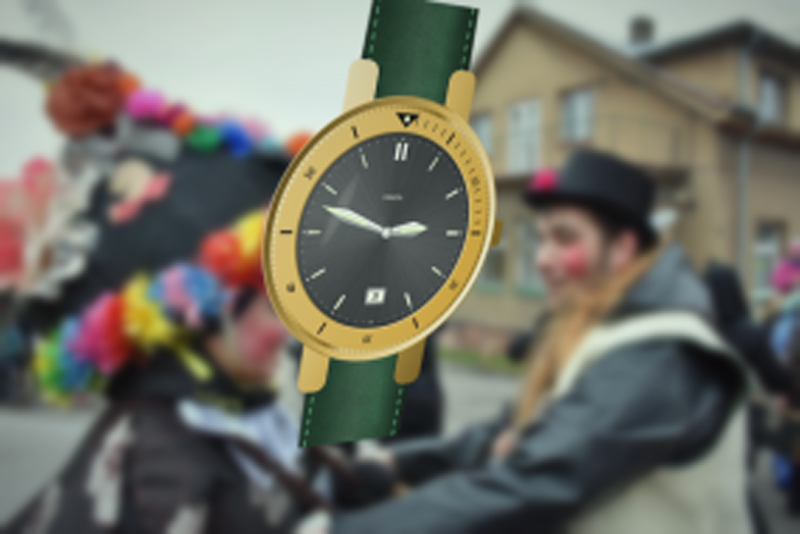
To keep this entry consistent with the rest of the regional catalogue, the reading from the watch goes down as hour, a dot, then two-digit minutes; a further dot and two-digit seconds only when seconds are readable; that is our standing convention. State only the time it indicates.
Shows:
2.48
